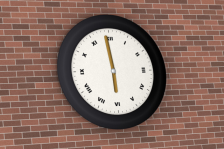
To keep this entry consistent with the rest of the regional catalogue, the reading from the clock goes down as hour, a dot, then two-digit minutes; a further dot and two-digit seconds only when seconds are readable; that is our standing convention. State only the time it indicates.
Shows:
5.59
